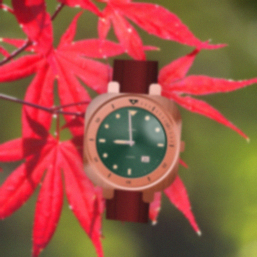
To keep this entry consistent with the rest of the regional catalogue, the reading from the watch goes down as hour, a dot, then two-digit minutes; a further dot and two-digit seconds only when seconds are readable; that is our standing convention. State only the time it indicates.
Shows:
8.59
